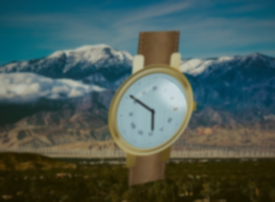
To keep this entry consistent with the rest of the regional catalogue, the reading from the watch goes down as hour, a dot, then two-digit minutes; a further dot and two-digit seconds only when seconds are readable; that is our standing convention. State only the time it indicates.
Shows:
5.51
